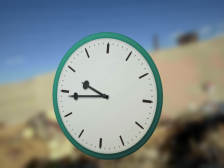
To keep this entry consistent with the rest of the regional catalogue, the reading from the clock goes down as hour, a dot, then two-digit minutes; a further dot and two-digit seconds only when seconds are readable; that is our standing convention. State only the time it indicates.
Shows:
9.44
